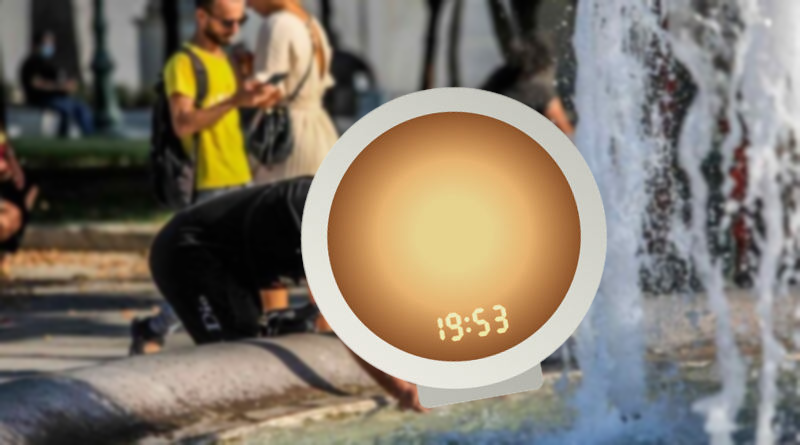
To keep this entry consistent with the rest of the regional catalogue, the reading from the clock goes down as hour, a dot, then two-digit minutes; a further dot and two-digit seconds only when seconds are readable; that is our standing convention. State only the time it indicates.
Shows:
19.53
